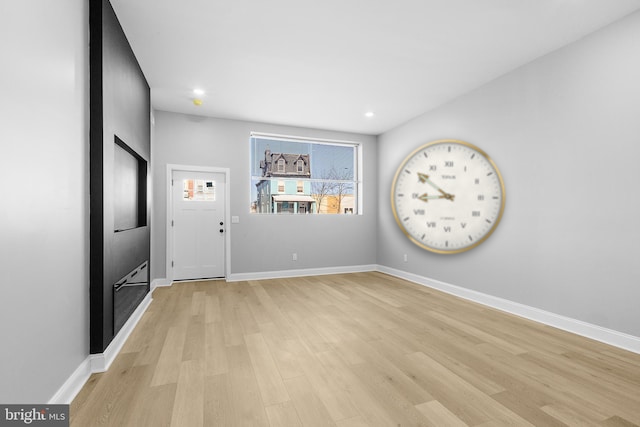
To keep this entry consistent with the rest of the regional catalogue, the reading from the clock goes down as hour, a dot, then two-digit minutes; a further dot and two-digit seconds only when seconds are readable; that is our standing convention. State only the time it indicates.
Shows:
8.51
